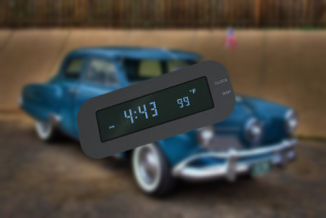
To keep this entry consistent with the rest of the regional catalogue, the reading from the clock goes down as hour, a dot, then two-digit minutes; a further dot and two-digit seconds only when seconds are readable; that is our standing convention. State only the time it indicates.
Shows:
4.43
